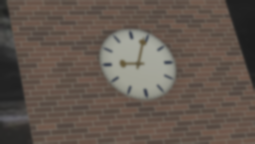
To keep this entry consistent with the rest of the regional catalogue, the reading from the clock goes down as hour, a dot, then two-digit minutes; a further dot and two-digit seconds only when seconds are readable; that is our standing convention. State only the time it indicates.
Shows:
9.04
